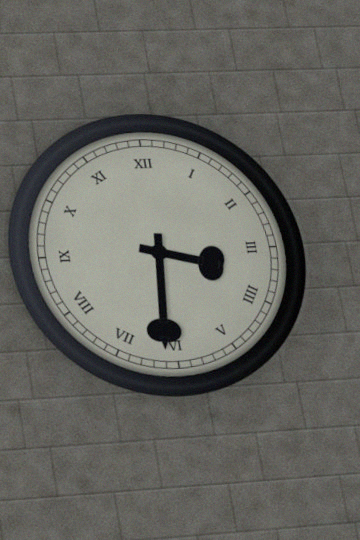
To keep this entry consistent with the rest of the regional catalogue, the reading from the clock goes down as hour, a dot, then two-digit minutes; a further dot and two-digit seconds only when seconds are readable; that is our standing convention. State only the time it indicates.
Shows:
3.31
